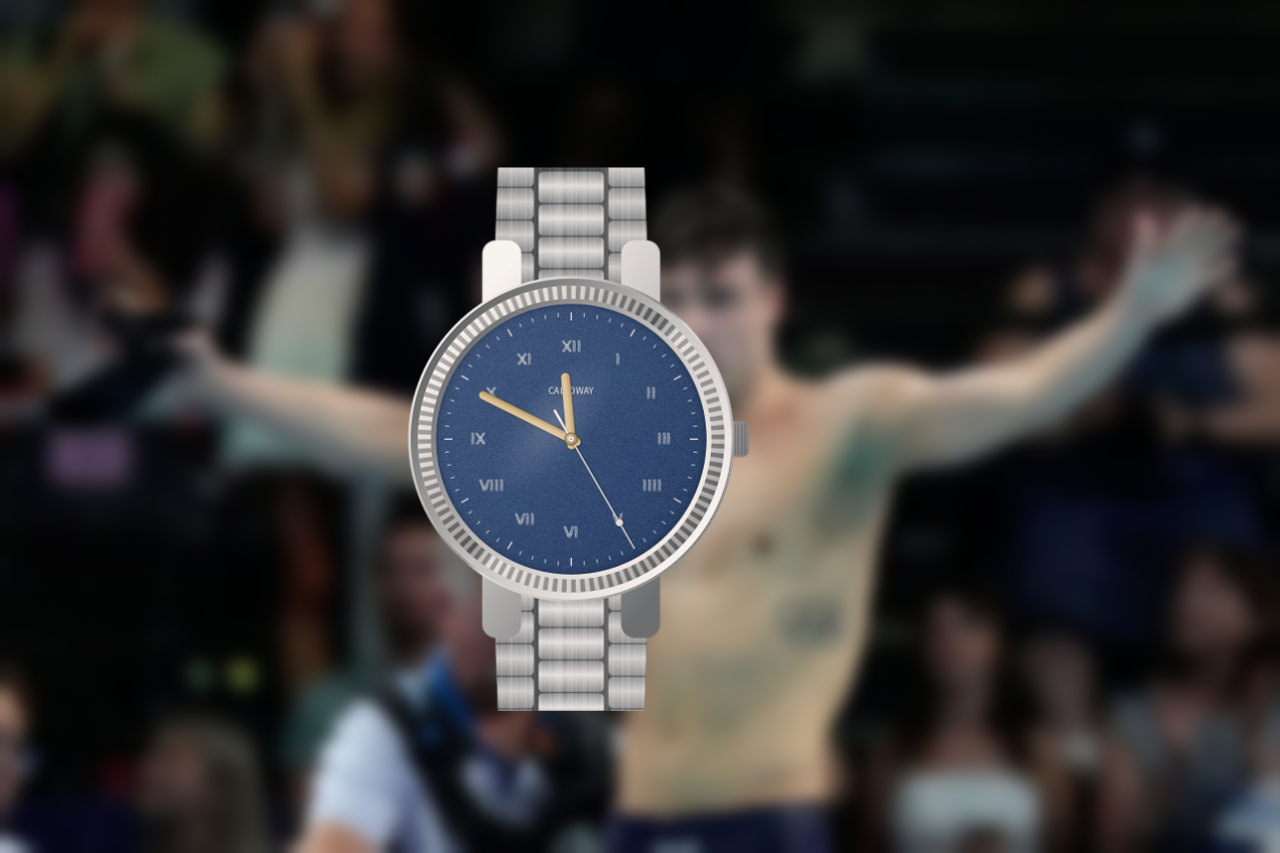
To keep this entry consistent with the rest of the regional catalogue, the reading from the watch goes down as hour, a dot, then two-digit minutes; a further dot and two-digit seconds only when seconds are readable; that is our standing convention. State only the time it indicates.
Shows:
11.49.25
